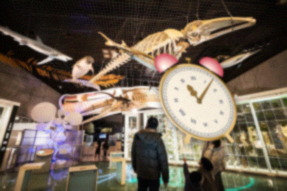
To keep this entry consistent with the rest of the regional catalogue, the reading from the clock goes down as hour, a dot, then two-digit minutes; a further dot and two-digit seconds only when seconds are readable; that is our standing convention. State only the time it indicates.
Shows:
11.07
